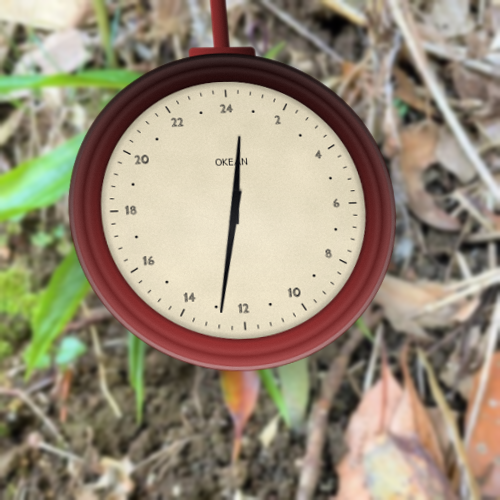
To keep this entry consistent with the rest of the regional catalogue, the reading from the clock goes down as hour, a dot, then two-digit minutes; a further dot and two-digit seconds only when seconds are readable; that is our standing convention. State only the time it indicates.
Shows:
0.32
